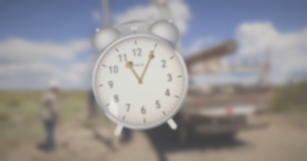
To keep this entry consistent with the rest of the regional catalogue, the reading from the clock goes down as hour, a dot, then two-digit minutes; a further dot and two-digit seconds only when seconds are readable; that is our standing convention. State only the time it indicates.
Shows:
11.05
